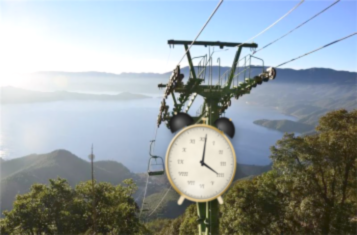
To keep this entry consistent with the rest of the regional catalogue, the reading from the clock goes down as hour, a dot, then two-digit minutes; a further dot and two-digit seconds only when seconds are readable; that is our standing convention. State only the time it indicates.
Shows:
4.01
